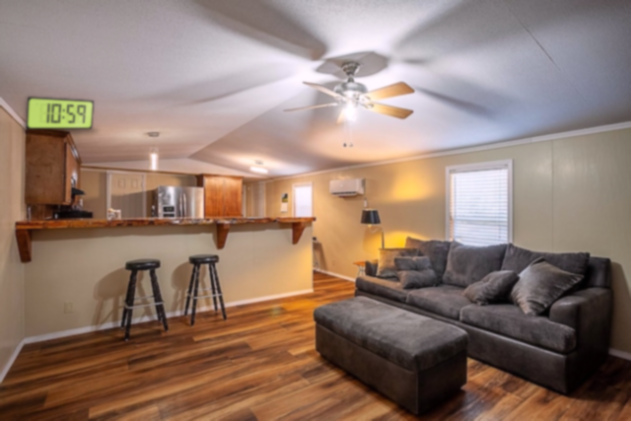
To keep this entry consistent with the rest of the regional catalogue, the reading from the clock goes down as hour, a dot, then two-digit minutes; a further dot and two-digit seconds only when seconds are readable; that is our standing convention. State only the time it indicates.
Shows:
10.59
